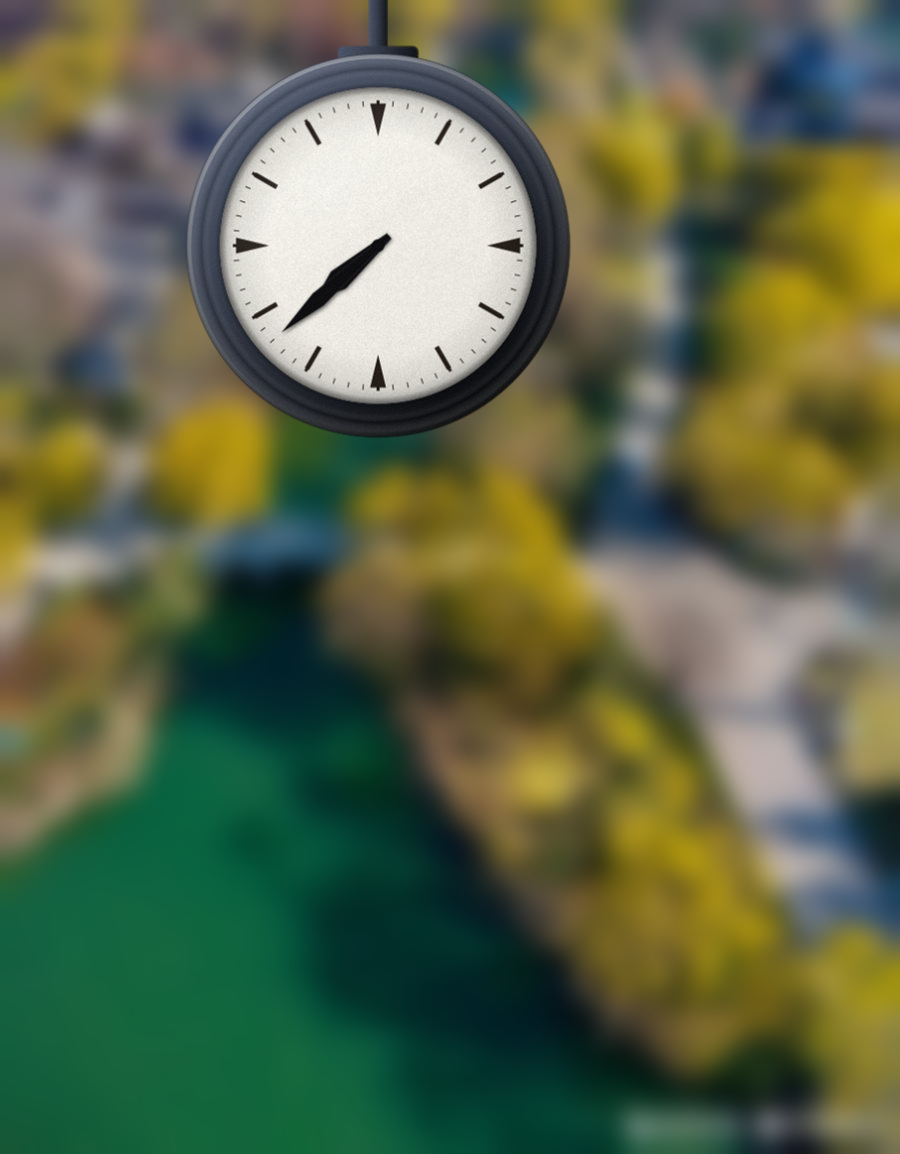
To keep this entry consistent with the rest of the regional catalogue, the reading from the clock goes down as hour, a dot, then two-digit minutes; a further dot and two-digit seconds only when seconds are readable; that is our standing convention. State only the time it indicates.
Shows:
7.38
